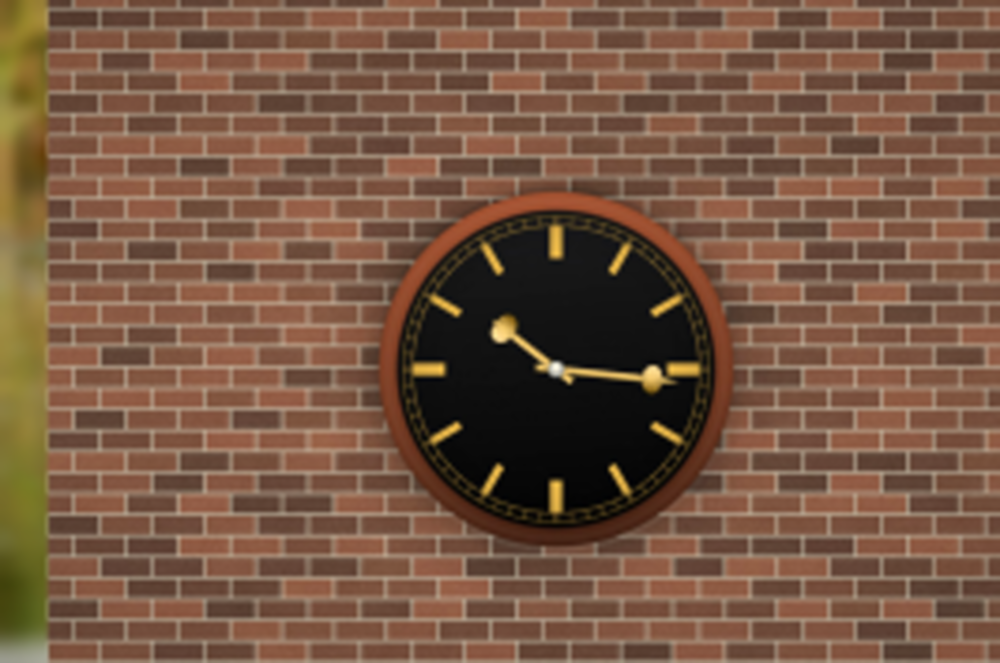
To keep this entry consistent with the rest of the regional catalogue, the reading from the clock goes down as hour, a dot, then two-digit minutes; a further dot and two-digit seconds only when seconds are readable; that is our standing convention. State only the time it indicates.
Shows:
10.16
